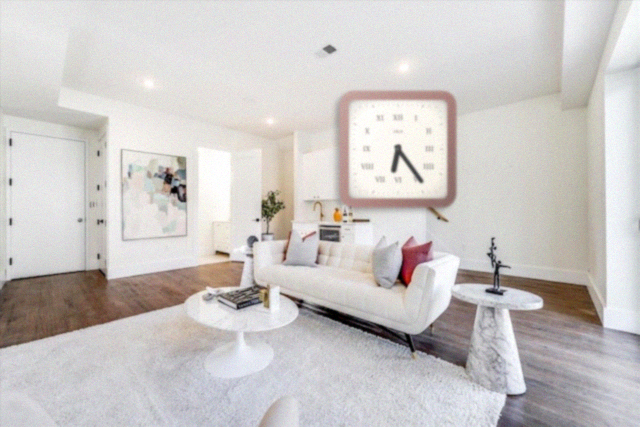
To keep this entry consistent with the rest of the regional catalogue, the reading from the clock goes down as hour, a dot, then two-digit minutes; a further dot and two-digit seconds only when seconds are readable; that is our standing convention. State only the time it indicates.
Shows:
6.24
